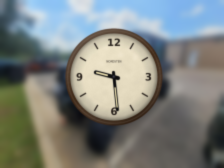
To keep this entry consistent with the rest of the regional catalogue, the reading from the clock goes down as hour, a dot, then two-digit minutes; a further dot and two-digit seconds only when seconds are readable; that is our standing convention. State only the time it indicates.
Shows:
9.29
